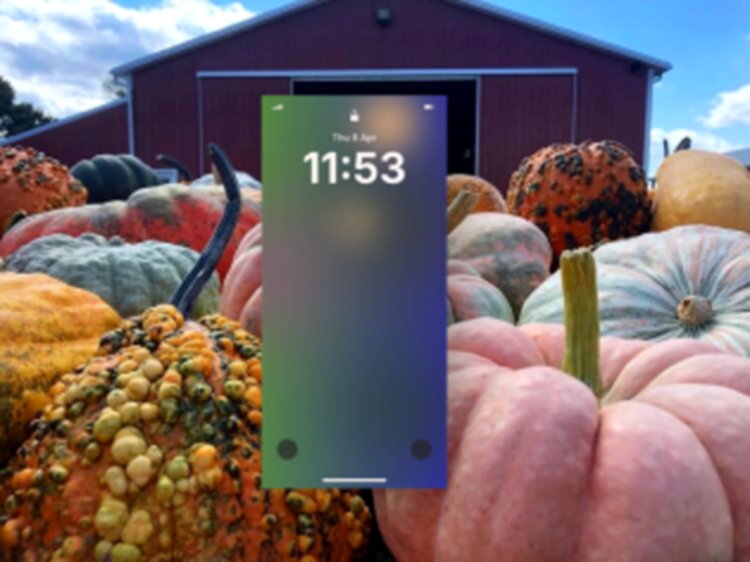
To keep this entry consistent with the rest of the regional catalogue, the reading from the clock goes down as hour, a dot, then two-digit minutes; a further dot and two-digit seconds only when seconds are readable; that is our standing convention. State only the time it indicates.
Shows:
11.53
